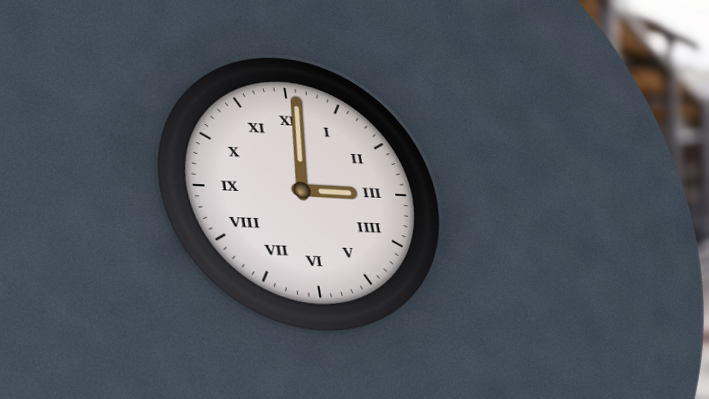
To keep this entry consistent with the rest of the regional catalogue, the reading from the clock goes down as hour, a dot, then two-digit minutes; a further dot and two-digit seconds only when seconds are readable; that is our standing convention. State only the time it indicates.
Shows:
3.01
